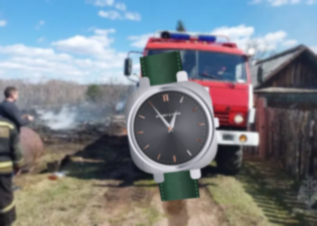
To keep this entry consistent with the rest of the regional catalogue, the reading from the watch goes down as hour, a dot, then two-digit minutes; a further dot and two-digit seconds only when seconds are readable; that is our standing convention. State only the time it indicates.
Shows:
12.55
